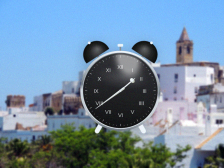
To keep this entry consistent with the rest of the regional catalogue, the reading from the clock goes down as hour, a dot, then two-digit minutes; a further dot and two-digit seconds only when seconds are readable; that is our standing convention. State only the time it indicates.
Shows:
1.39
